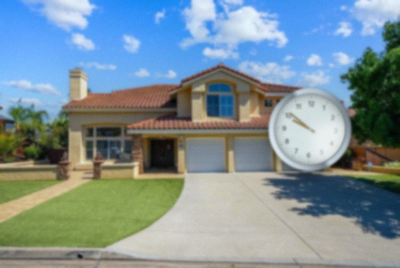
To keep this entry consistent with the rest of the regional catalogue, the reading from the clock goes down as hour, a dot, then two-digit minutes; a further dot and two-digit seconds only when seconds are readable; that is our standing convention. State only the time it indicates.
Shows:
9.51
